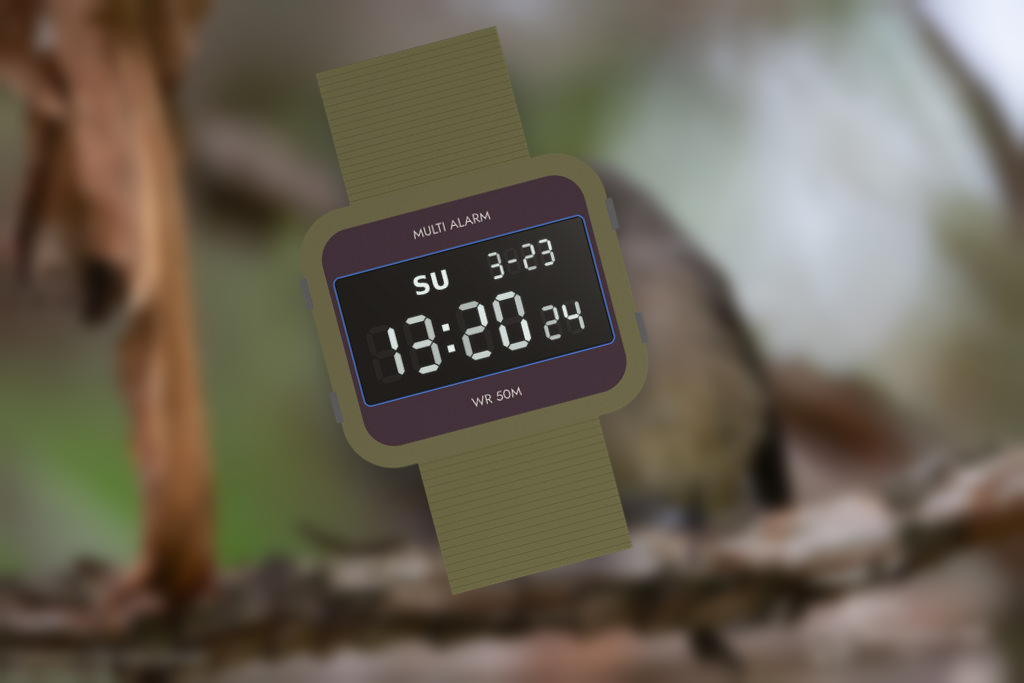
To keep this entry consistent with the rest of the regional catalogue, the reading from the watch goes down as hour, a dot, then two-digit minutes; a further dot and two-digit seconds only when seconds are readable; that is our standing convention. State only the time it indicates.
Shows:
13.20.24
